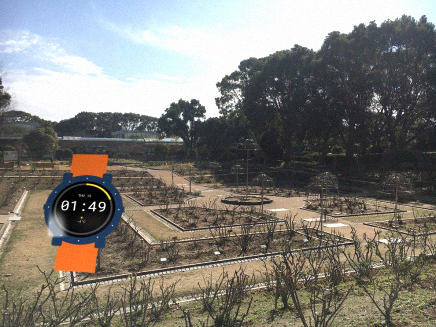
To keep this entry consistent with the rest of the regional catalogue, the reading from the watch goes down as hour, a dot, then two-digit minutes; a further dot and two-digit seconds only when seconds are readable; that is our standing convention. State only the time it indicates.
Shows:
1.49
